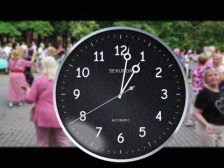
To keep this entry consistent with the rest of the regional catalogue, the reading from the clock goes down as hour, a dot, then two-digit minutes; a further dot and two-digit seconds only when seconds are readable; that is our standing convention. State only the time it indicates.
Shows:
1.01.40
